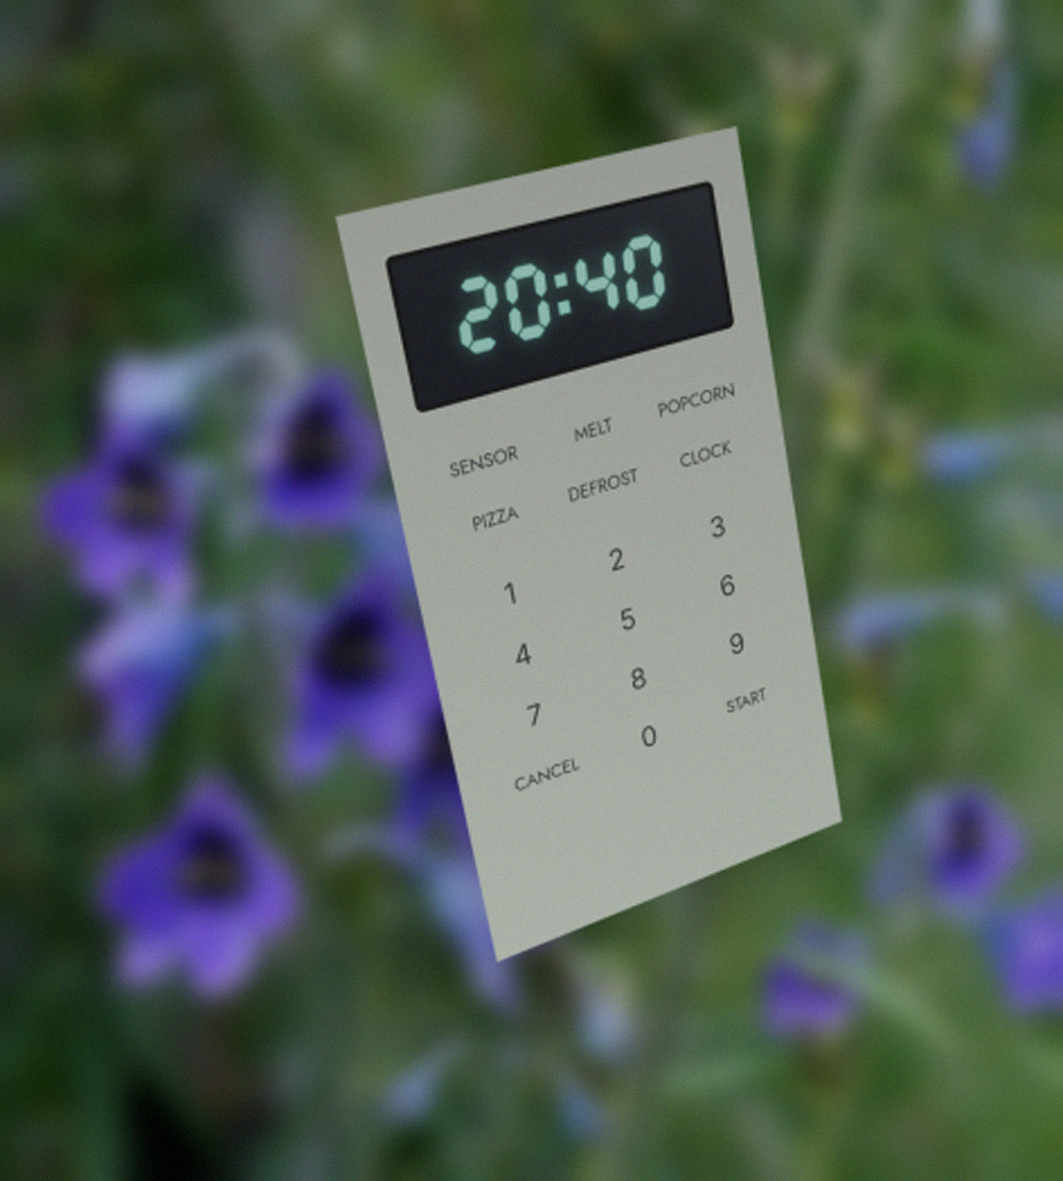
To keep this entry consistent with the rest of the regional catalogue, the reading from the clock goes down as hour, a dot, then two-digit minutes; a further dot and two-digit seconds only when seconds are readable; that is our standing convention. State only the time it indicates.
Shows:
20.40
